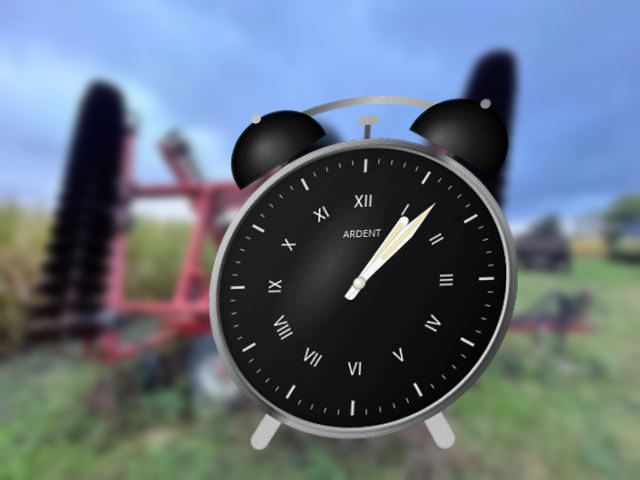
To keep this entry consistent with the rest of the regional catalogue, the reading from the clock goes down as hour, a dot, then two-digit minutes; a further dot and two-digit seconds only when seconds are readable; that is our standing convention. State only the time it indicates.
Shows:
1.07
